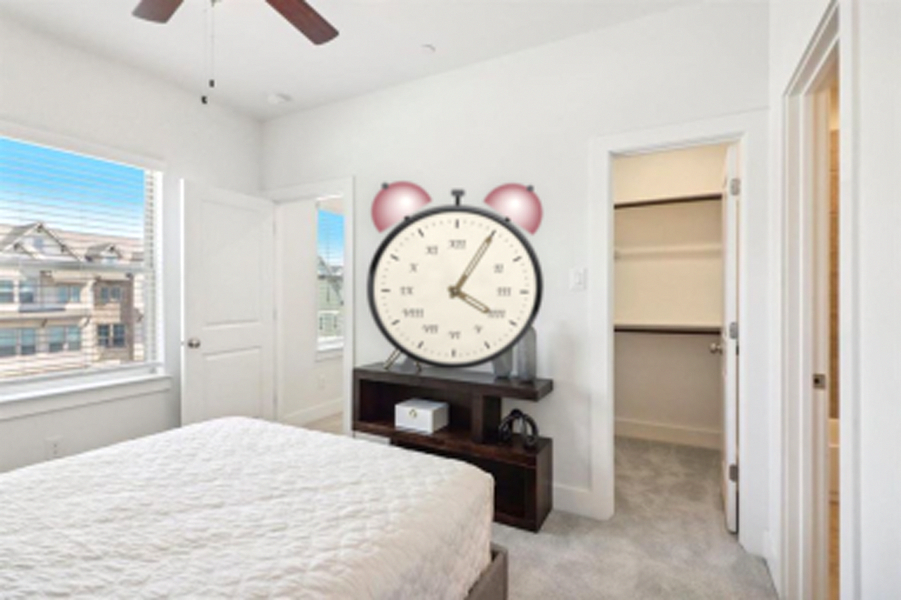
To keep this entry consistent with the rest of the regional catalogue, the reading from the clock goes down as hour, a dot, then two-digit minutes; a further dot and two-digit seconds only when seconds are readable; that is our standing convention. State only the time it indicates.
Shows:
4.05
